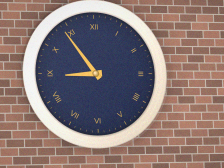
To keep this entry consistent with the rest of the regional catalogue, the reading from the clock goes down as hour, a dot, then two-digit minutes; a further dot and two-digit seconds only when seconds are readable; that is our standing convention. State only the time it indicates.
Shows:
8.54
